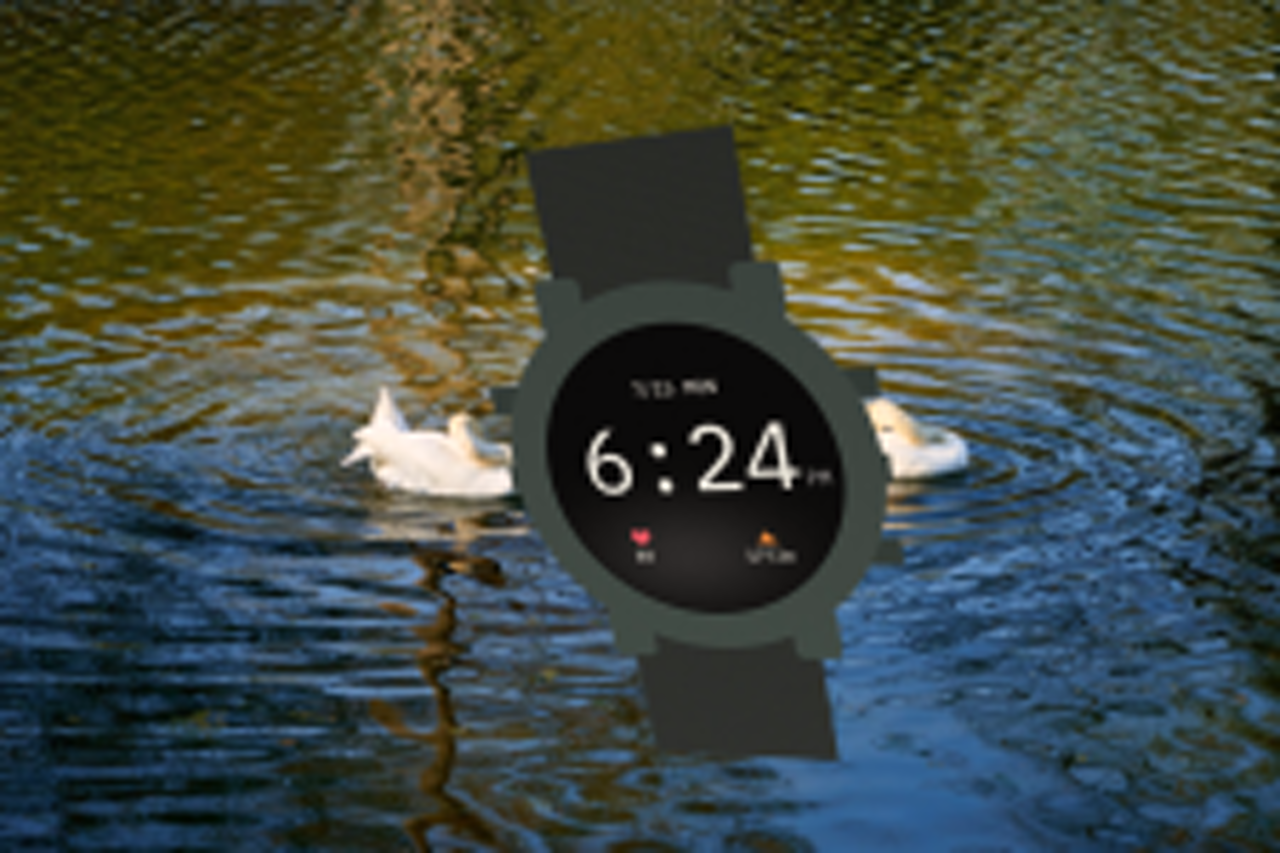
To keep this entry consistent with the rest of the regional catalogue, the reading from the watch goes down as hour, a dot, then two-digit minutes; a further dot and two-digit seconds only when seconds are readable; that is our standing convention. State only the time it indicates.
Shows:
6.24
